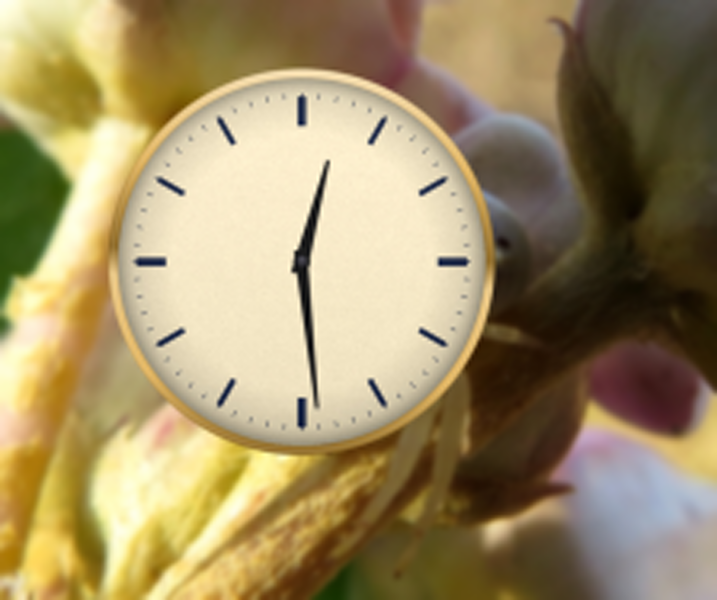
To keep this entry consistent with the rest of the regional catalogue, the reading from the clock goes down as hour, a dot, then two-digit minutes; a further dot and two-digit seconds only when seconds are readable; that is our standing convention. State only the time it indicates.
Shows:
12.29
